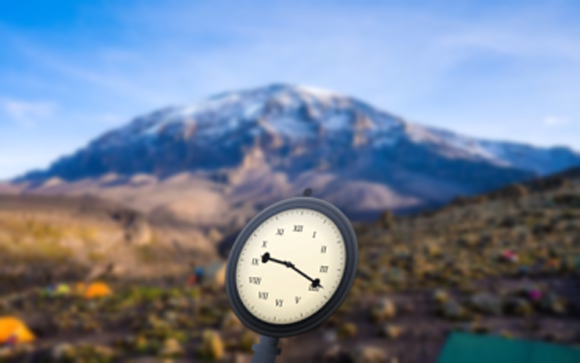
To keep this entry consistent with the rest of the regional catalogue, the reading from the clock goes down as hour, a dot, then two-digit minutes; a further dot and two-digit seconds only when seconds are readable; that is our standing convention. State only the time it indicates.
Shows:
9.19
